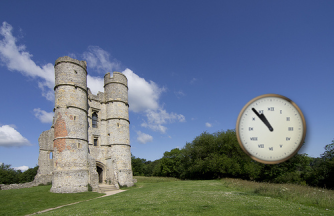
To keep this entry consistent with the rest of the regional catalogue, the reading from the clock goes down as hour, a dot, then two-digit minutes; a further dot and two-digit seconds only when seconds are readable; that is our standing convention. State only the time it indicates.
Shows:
10.53
